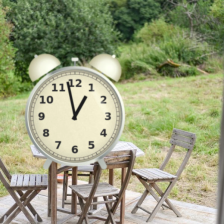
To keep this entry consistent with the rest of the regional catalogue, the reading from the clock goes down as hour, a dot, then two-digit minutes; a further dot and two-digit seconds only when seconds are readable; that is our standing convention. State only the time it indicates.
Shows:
12.58
